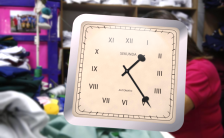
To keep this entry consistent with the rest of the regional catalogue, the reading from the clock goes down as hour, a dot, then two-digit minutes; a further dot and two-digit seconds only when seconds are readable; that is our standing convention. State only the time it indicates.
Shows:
1.24
